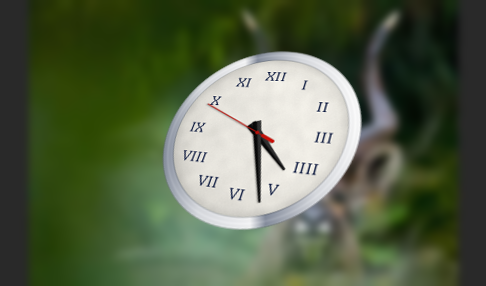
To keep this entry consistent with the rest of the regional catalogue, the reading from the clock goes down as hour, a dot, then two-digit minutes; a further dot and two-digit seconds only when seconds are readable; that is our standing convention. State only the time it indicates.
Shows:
4.26.49
